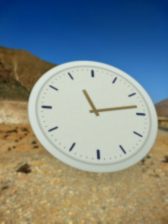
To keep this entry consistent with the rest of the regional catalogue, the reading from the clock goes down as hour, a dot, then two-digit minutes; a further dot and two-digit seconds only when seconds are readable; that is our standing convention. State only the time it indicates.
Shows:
11.13
